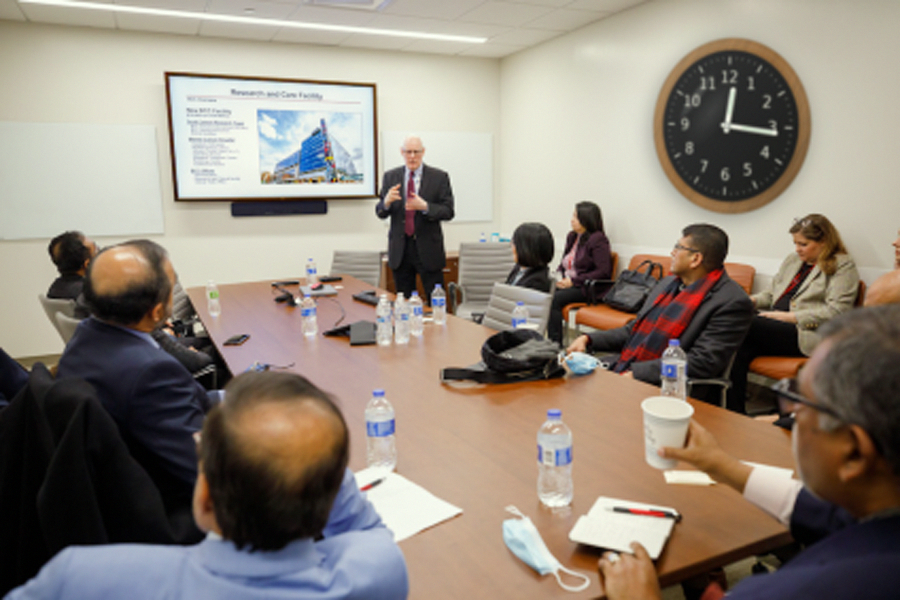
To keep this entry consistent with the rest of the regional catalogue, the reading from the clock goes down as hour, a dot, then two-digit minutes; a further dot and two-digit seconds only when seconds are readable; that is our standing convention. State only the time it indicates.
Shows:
12.16
